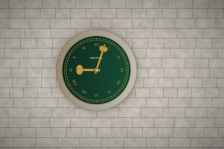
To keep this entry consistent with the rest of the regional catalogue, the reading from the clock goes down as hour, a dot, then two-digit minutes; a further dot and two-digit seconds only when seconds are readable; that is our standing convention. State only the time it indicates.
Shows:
9.03
